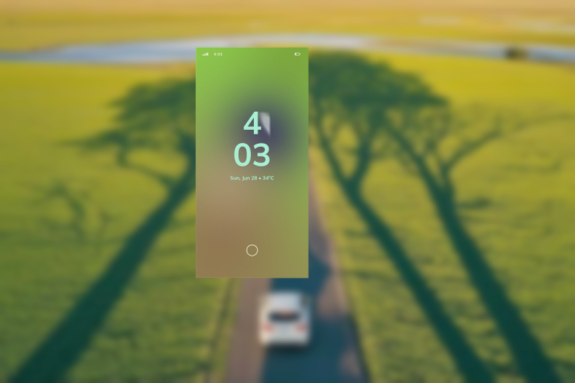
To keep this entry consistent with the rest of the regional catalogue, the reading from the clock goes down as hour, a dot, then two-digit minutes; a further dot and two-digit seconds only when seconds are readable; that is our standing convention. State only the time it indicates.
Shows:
4.03
